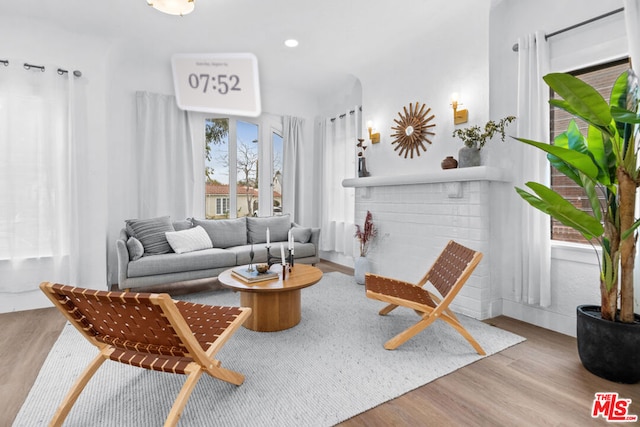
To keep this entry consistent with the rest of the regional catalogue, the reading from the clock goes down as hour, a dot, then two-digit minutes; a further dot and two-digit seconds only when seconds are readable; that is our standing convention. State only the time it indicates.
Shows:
7.52
